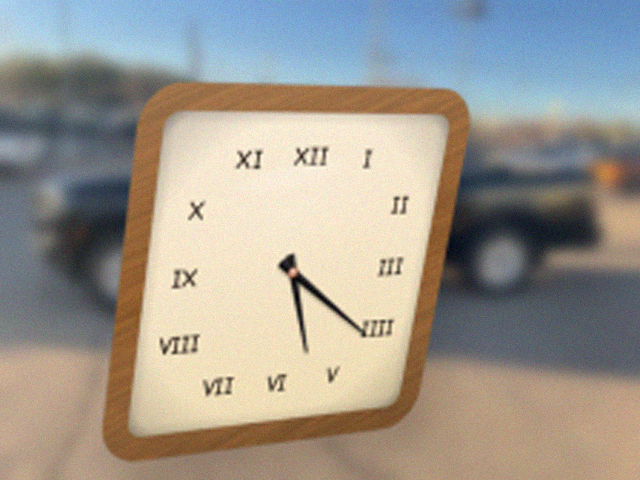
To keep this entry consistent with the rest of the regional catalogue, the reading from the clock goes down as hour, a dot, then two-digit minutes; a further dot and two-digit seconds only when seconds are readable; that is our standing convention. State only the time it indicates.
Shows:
5.21
